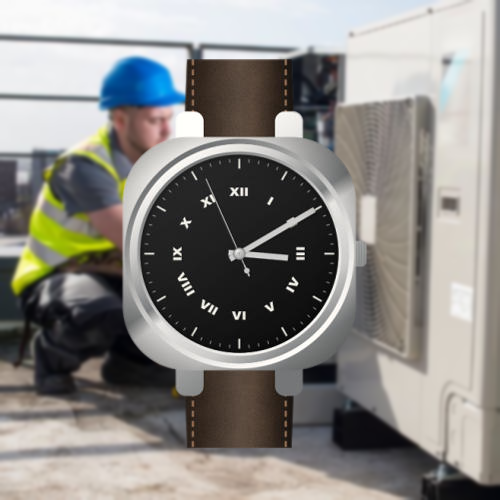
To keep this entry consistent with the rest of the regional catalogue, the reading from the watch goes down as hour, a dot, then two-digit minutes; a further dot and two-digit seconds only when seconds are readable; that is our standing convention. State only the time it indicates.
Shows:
3.09.56
